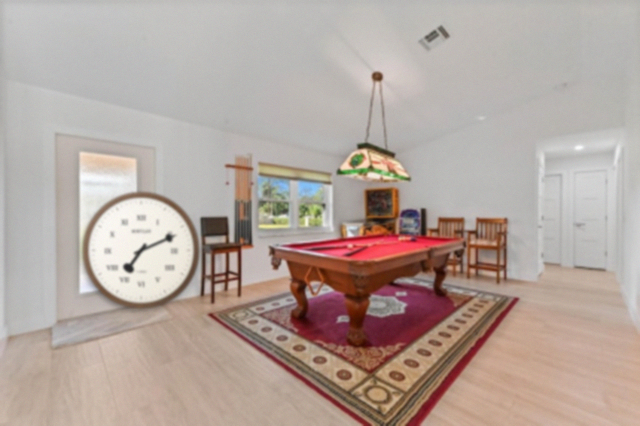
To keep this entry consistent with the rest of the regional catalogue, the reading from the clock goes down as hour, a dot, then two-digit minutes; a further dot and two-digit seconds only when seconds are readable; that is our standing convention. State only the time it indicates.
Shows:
7.11
